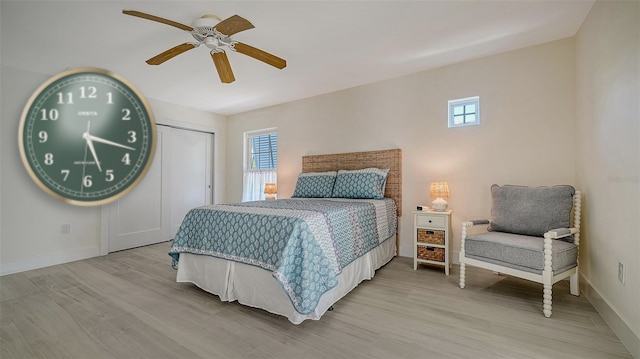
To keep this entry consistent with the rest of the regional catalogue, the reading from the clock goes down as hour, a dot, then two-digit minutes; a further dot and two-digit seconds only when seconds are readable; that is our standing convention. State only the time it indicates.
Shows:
5.17.31
